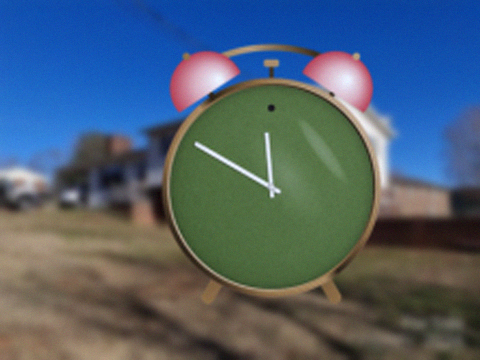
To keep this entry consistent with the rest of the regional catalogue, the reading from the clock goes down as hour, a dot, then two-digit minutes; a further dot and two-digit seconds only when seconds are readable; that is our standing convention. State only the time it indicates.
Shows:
11.50
